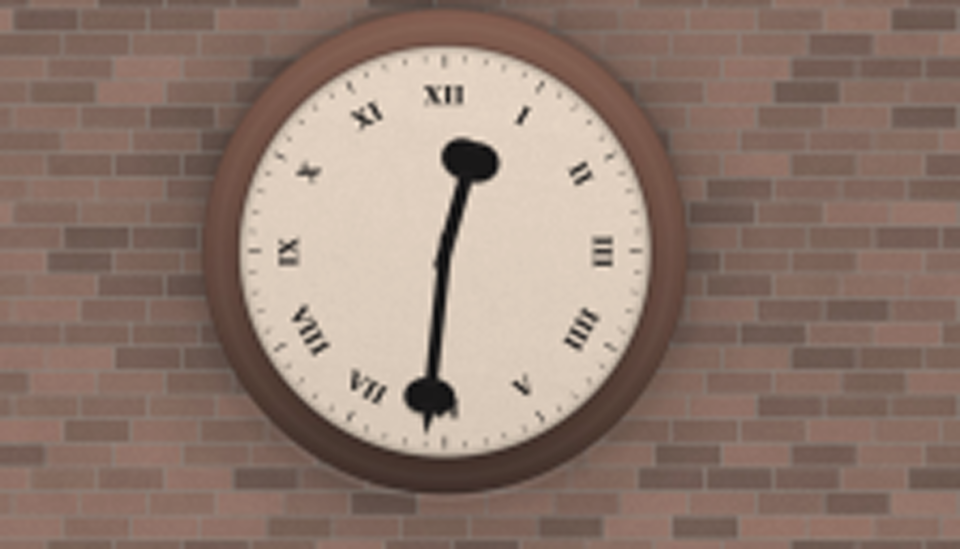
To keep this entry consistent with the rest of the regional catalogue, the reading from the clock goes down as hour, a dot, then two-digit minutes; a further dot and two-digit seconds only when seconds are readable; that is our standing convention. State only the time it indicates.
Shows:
12.31
